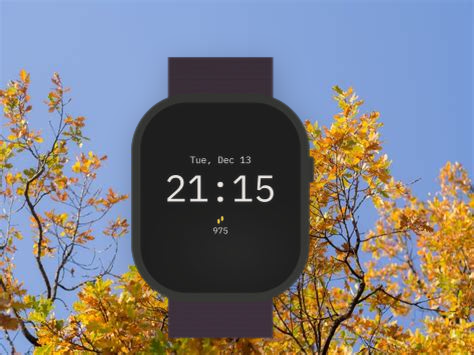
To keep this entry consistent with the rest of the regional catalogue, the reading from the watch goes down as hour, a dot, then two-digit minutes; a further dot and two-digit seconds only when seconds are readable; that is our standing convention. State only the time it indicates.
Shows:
21.15
